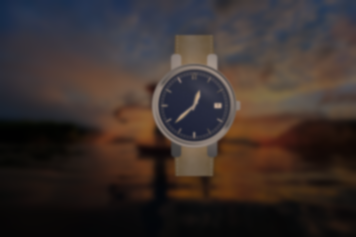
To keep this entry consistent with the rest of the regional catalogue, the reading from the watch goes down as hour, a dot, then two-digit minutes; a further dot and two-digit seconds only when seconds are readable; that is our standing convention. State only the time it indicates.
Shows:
12.38
